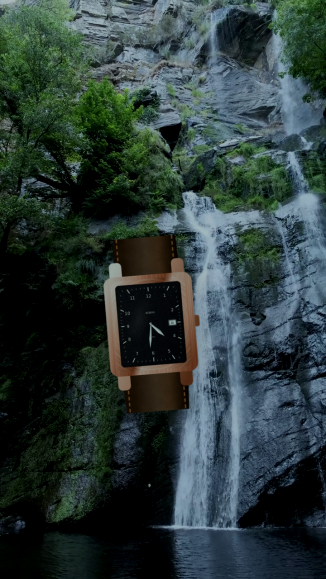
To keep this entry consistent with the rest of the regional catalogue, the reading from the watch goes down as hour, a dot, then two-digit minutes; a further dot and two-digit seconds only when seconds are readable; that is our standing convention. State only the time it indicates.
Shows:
4.31
